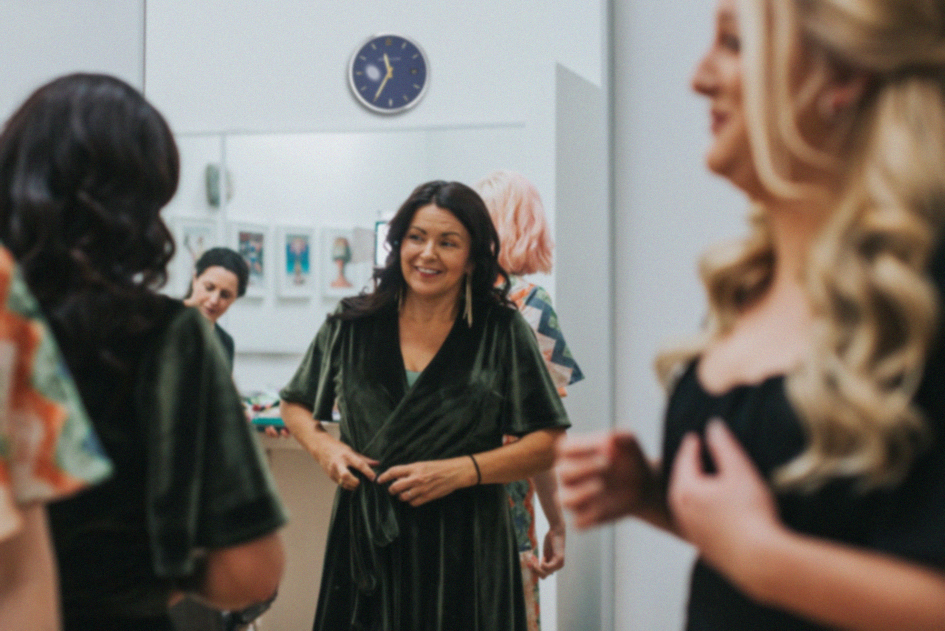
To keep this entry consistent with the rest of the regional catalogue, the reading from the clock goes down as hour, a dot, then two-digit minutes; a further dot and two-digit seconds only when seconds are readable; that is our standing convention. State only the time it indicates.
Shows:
11.35
